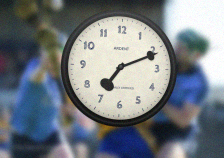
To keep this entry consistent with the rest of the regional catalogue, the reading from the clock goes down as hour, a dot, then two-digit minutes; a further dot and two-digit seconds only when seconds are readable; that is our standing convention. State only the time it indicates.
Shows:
7.11
